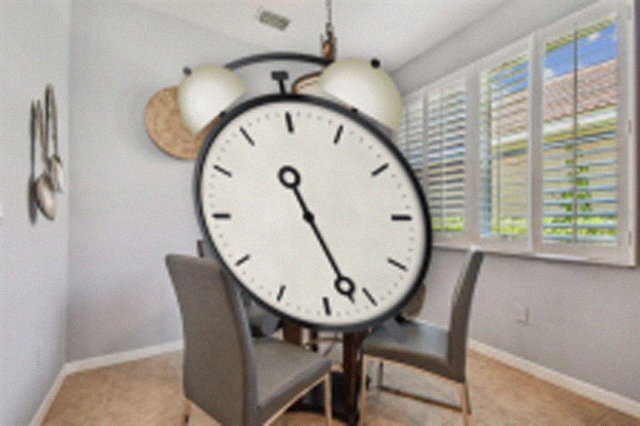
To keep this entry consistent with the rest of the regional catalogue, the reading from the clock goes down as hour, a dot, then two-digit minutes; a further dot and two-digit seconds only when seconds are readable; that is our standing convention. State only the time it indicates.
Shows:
11.27
